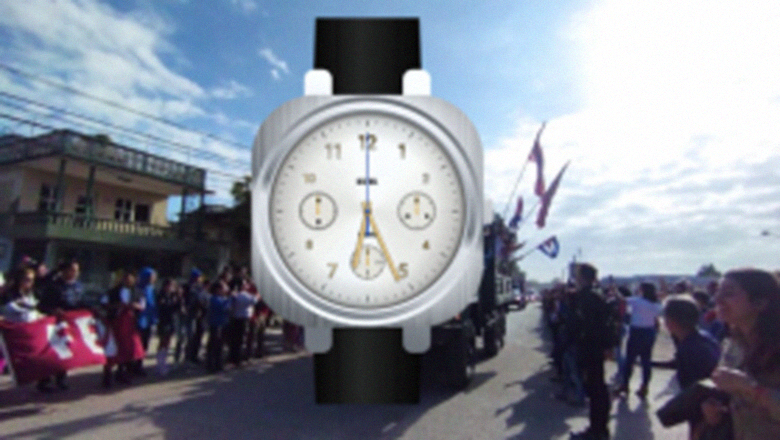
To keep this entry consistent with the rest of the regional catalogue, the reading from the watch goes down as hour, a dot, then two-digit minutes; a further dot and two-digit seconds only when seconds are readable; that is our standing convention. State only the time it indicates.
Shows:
6.26
